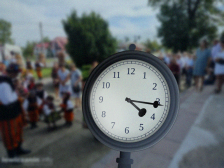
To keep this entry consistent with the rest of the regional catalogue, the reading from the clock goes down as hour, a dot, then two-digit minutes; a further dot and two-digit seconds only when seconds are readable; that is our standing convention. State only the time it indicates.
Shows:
4.16
